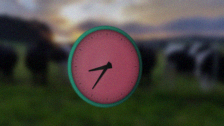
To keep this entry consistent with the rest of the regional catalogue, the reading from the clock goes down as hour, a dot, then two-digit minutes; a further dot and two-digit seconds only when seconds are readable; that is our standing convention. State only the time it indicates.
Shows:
8.36
